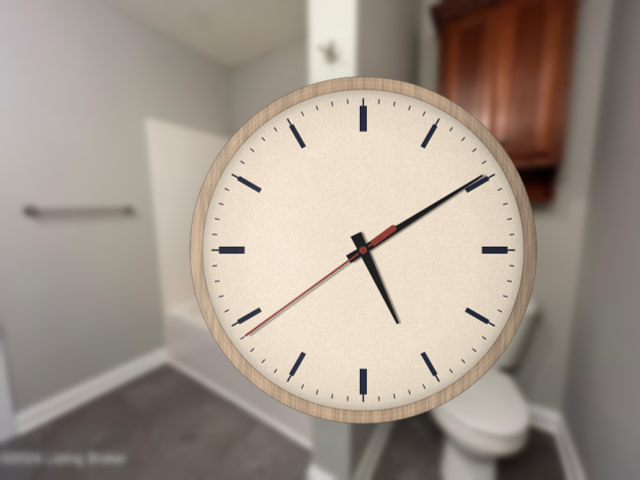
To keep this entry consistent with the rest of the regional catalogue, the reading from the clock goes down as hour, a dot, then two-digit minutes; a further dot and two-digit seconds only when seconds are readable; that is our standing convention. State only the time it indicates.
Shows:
5.09.39
